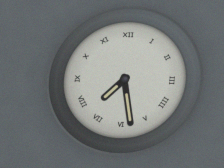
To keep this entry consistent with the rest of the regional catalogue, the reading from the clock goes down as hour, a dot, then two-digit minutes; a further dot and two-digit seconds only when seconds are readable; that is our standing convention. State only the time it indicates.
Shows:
7.28
